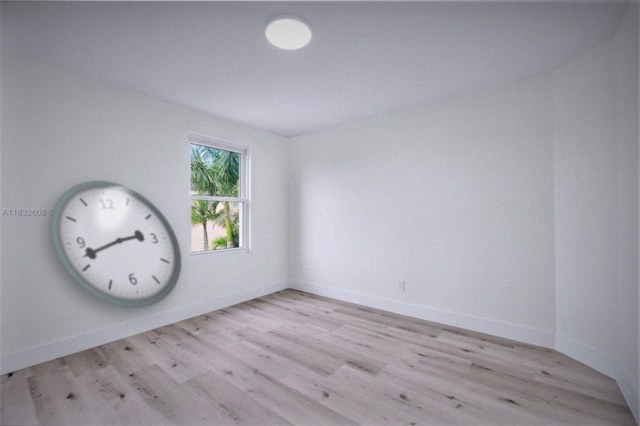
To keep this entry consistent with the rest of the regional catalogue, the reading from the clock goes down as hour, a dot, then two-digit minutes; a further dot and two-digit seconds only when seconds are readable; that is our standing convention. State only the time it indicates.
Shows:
2.42
